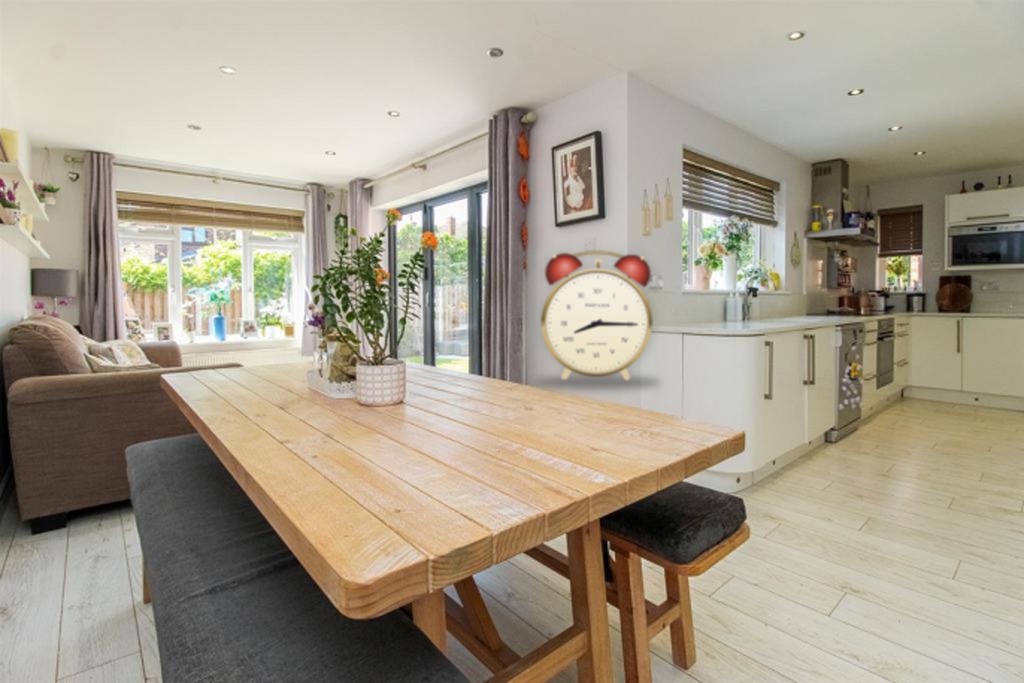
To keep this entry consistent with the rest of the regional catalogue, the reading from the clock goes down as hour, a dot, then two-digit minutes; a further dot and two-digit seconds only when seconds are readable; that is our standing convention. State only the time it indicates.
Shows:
8.15
